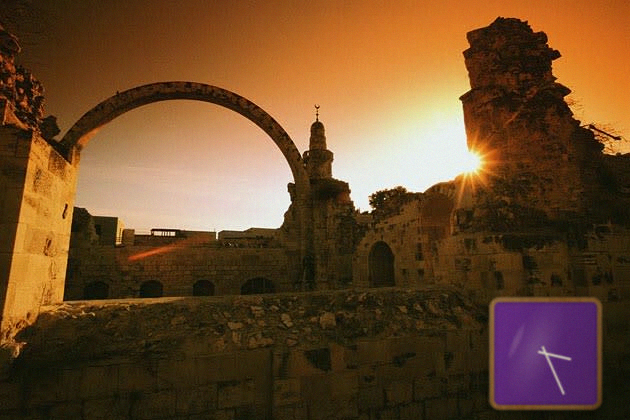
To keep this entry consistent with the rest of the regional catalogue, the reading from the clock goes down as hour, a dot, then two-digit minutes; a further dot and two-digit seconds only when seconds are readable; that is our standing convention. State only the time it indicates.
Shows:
3.26
